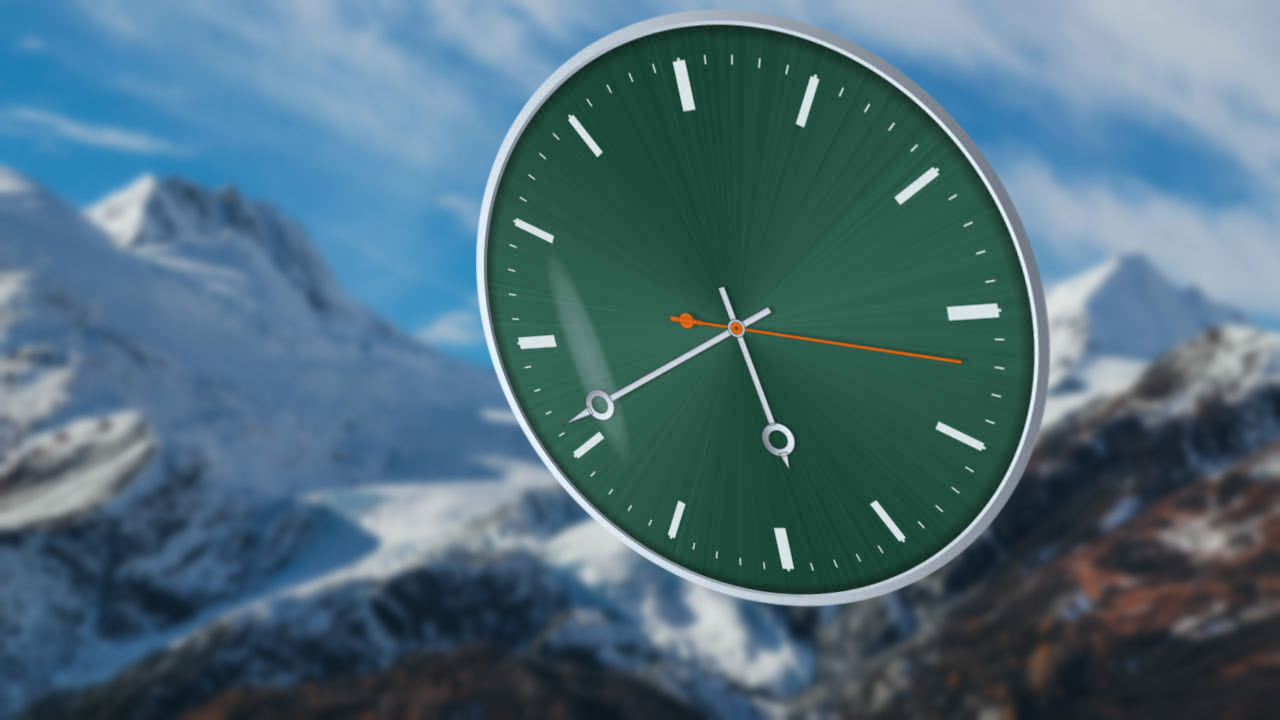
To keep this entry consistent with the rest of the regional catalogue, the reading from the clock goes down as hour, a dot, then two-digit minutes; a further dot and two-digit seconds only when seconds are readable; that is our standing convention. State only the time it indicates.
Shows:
5.41.17
